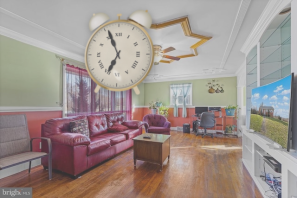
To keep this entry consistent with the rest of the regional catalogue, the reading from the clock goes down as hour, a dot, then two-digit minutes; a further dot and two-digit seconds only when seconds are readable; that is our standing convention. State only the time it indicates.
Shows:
6.56
